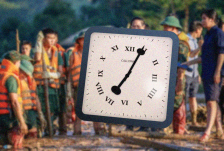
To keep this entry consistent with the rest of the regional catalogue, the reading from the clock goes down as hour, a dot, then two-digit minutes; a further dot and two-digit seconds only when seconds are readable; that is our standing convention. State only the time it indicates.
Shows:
7.04
